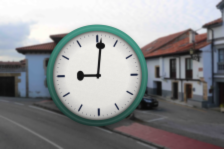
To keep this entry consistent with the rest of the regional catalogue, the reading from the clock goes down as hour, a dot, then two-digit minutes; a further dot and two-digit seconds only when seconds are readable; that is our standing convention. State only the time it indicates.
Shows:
9.01
